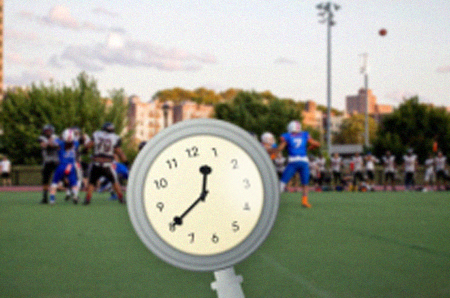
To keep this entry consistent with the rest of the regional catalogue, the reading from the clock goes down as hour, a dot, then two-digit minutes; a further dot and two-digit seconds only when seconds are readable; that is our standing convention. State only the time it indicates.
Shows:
12.40
